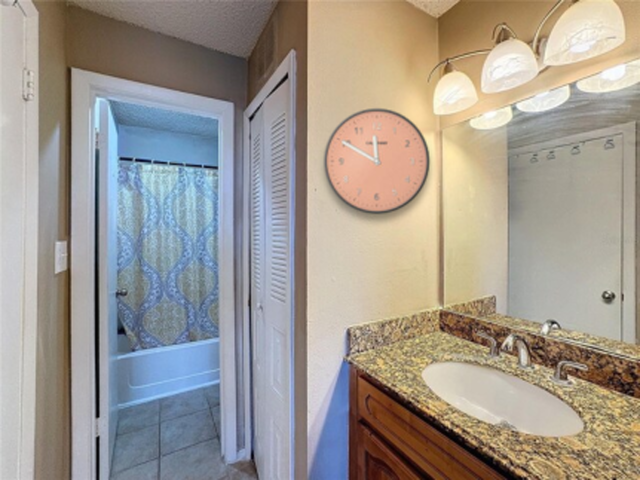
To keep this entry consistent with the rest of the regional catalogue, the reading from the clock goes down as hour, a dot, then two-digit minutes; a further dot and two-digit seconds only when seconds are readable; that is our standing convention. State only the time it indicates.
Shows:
11.50
